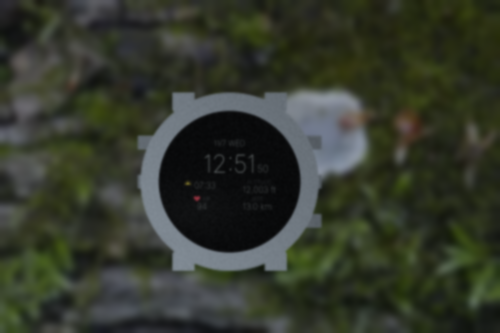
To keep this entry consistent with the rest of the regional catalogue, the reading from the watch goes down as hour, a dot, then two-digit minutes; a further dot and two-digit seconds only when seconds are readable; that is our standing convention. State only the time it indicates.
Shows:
12.51
